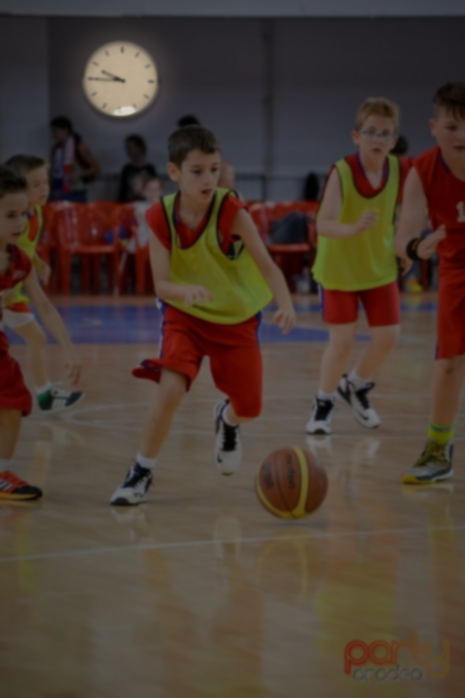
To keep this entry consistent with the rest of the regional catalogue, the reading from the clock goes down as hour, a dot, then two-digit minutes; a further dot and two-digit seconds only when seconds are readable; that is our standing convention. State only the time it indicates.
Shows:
9.45
